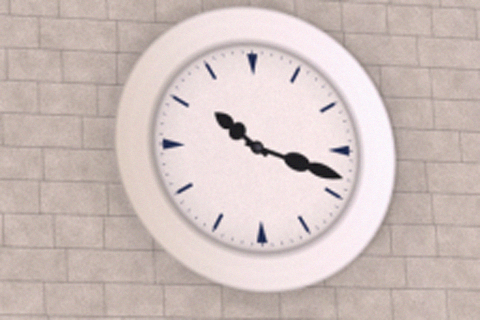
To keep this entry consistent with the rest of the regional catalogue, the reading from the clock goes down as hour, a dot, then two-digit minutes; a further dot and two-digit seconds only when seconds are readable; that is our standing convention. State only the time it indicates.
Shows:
10.18
